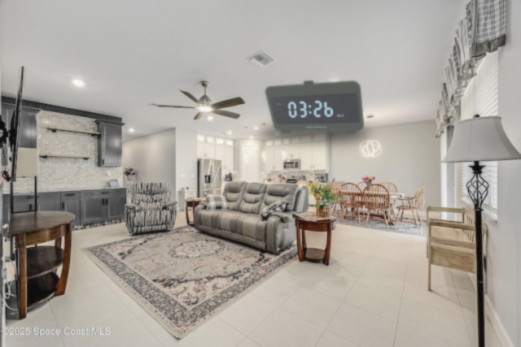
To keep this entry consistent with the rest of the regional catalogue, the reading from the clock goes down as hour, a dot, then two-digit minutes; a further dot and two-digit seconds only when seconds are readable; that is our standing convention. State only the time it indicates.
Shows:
3.26
